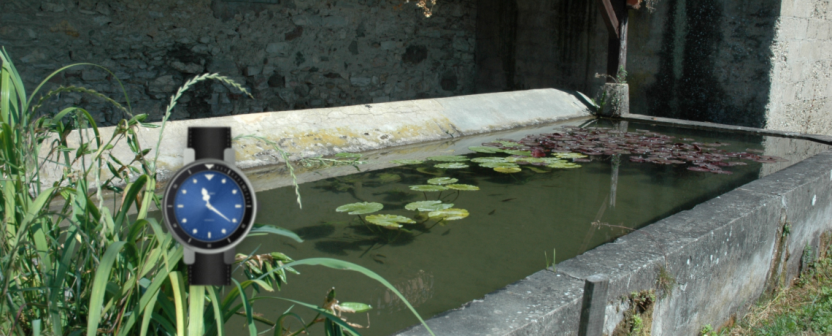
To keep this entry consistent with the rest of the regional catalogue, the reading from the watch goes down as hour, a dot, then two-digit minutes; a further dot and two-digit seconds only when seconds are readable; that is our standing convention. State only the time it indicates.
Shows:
11.21
